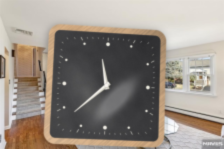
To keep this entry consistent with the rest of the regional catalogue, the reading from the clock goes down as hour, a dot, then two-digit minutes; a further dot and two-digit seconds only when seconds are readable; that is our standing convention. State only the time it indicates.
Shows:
11.38
